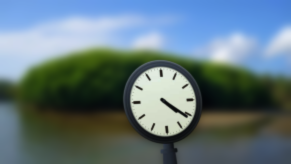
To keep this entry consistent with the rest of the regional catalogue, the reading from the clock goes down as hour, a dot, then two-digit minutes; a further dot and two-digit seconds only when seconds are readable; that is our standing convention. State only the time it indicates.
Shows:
4.21
